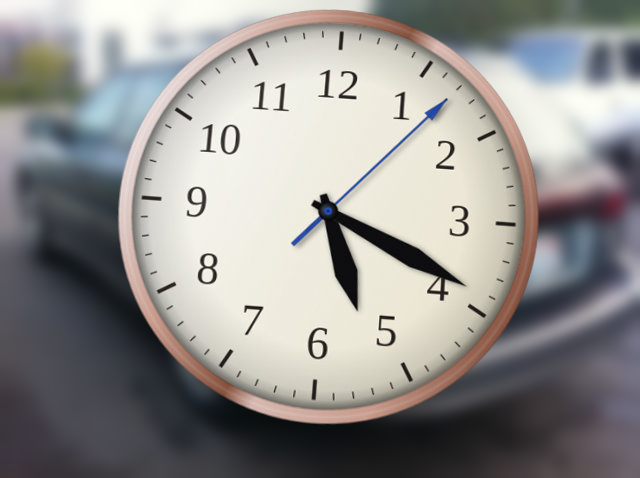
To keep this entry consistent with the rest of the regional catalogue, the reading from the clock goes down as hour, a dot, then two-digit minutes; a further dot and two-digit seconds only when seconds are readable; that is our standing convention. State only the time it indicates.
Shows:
5.19.07
